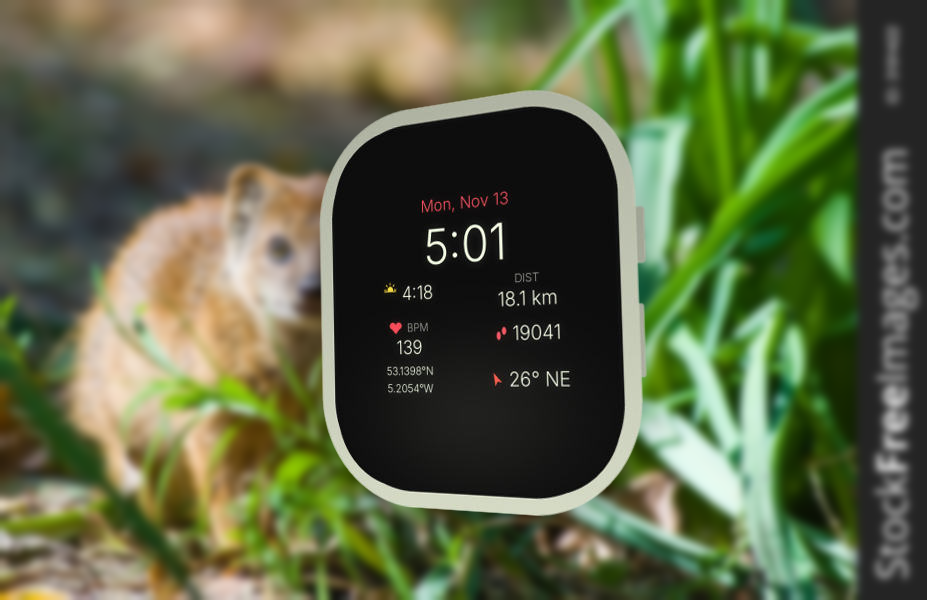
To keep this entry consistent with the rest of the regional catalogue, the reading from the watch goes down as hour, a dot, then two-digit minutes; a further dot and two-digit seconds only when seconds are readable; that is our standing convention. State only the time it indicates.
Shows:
5.01
